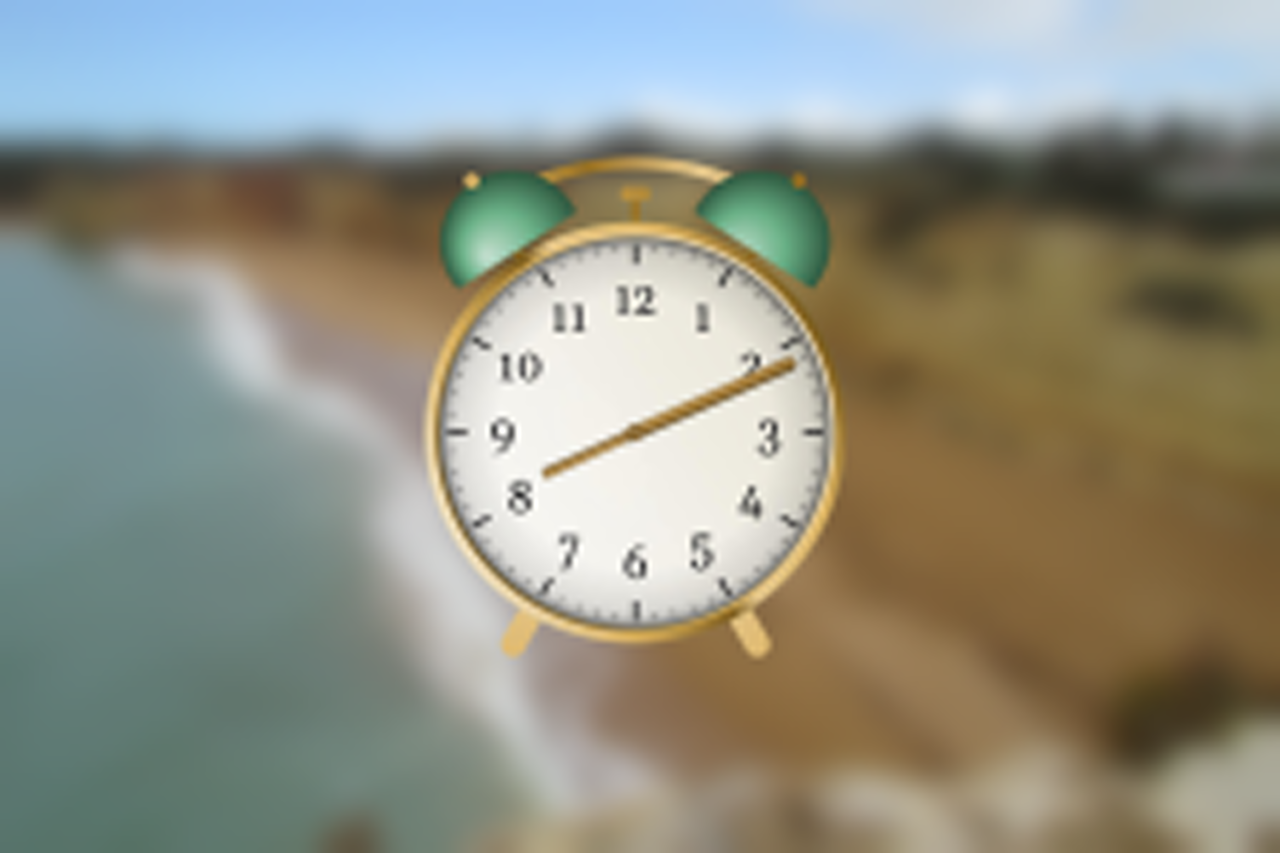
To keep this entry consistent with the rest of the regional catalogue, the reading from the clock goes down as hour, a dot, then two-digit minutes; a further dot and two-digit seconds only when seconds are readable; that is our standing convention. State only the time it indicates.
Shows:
8.11
